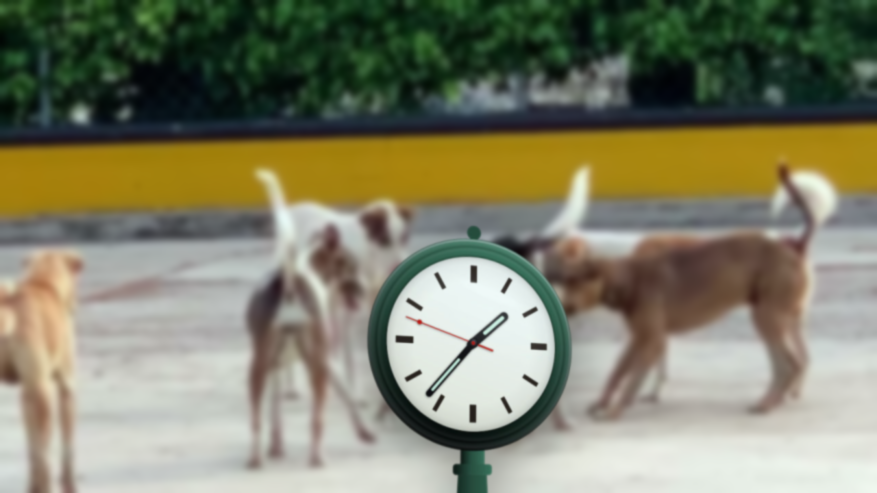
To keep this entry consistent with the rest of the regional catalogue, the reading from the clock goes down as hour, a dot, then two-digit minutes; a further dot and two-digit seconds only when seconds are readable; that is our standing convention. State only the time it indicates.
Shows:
1.36.48
